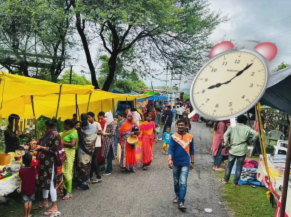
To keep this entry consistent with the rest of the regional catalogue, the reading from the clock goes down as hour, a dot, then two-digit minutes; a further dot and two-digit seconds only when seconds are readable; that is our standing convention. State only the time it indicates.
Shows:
8.06
